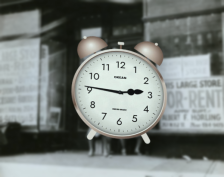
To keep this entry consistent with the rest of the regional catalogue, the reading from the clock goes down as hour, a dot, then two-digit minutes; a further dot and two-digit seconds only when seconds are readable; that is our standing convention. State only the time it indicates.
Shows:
2.46
